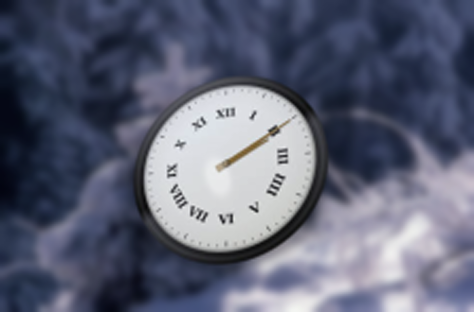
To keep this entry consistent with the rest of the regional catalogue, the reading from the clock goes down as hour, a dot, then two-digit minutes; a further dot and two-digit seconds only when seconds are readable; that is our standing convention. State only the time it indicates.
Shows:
2.10
